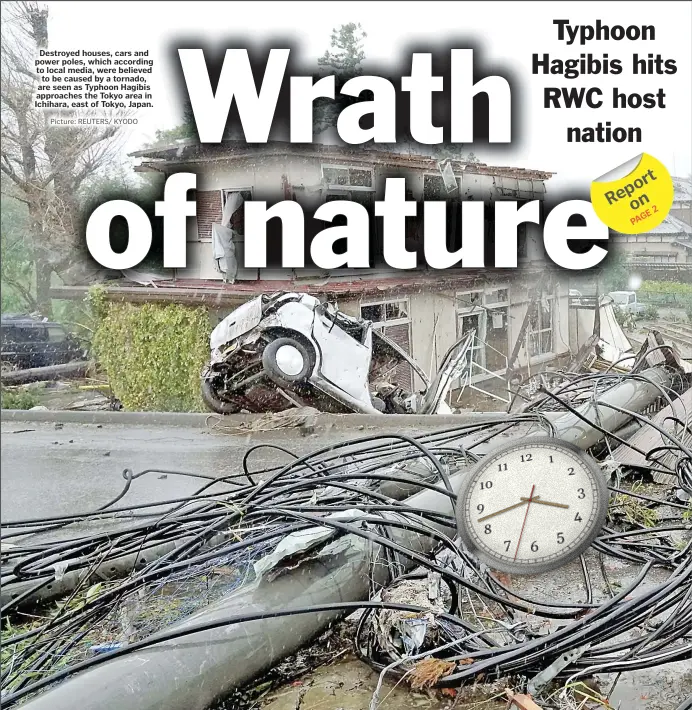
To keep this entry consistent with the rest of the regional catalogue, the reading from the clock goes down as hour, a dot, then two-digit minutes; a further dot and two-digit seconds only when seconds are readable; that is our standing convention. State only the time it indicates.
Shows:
3.42.33
